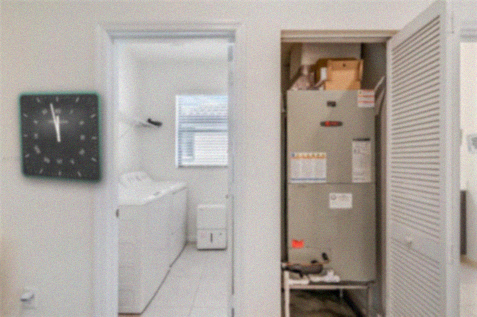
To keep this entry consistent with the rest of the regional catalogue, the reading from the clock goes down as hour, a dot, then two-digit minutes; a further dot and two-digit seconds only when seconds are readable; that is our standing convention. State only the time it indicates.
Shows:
11.58
